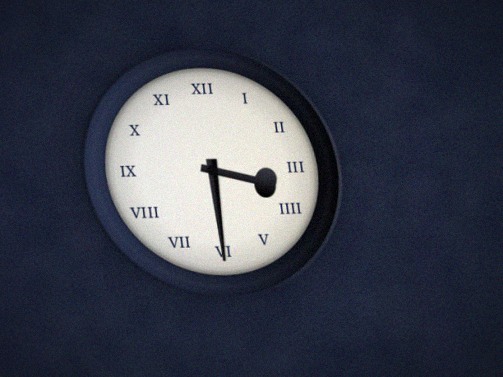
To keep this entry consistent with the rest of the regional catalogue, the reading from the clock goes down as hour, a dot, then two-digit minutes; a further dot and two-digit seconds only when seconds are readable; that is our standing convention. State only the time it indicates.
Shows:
3.30
